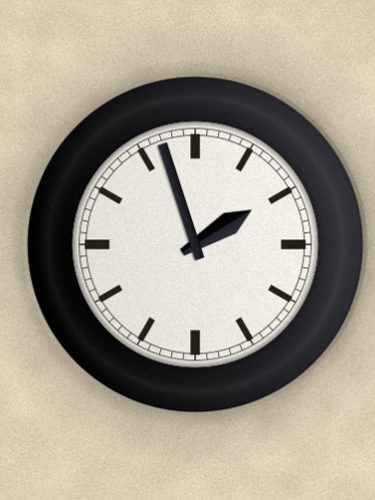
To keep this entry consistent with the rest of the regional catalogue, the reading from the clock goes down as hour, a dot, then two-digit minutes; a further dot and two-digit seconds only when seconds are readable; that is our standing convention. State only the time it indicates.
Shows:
1.57
